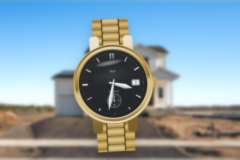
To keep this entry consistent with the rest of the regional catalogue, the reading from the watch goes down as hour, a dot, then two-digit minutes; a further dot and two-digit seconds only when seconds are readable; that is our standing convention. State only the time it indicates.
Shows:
3.32
